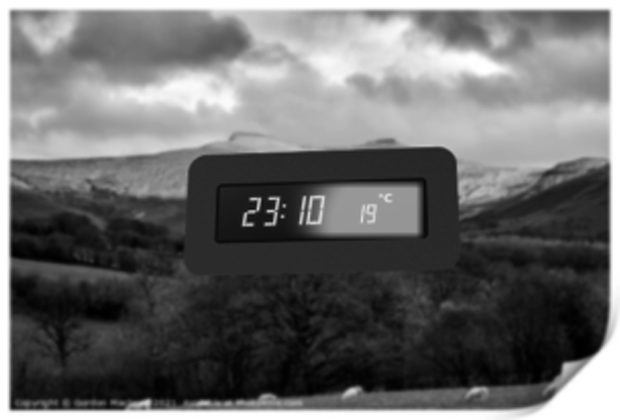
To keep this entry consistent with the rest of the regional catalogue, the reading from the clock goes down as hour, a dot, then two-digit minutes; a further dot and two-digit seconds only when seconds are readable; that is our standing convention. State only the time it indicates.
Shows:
23.10
